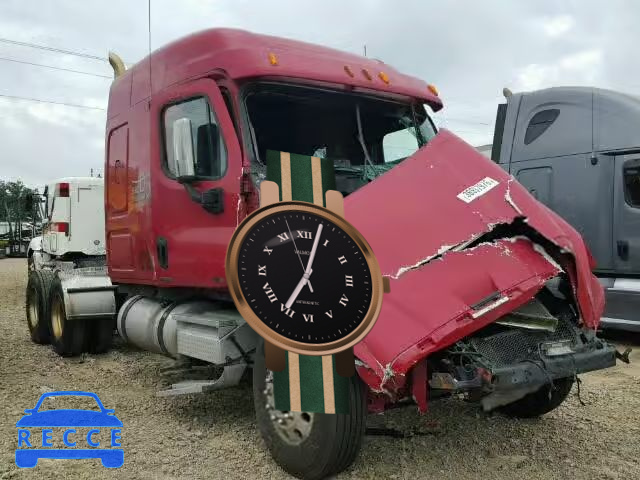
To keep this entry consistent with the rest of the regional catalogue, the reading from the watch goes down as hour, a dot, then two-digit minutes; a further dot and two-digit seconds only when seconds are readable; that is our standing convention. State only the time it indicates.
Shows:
7.02.57
